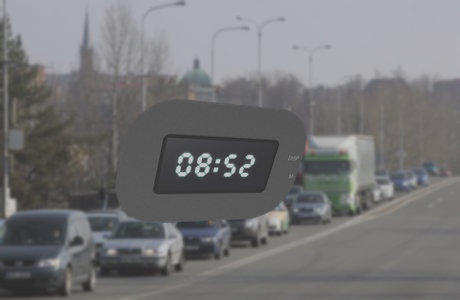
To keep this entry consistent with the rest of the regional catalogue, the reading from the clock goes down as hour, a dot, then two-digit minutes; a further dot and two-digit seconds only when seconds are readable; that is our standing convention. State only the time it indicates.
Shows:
8.52
